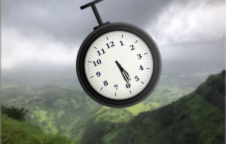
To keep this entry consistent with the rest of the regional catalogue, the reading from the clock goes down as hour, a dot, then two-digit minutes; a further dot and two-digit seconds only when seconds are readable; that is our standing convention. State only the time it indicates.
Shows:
5.29
